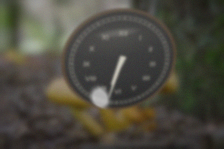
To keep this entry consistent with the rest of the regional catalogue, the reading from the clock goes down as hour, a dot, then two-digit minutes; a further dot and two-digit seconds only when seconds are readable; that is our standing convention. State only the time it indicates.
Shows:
6.32
